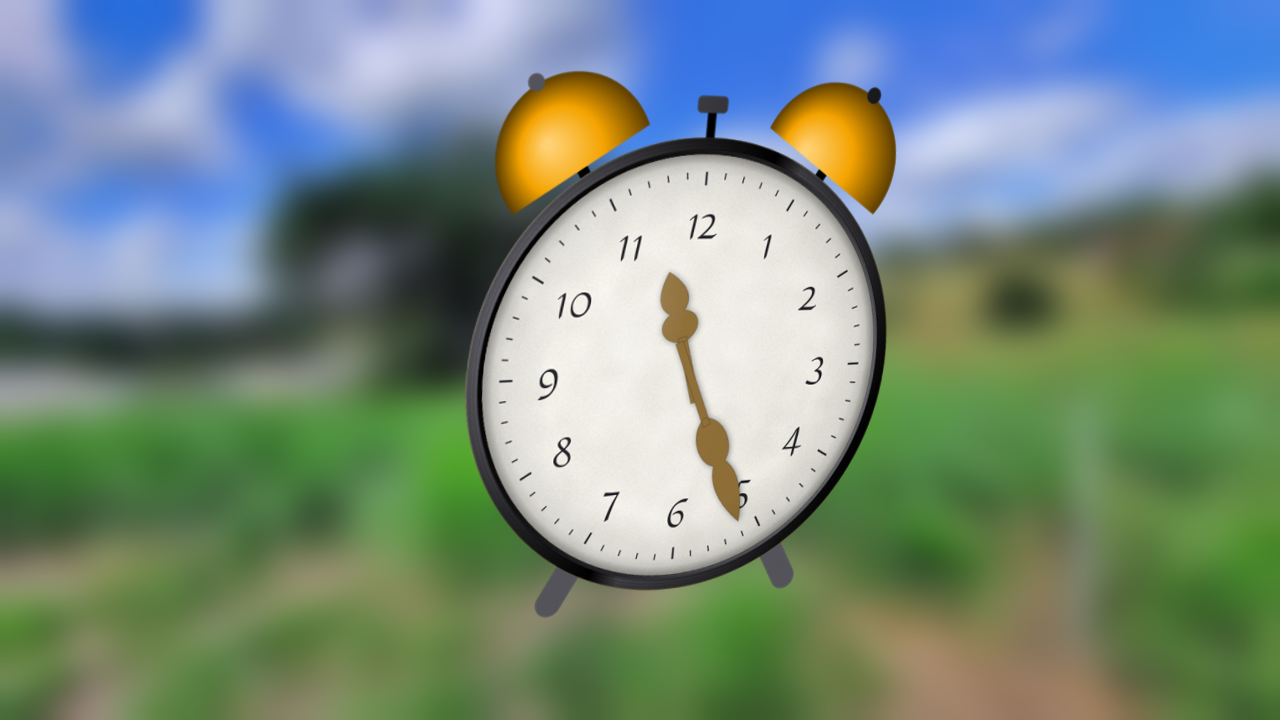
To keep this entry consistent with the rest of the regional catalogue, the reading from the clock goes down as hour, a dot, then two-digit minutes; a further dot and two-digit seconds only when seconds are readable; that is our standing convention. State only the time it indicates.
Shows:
11.26
